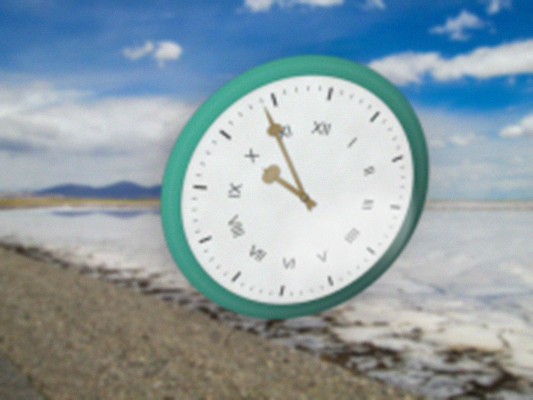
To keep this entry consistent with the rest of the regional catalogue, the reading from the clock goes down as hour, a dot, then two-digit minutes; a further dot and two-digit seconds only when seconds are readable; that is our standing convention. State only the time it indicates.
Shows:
9.54
